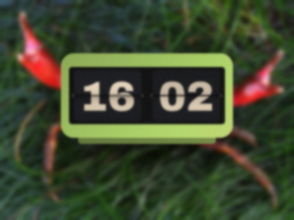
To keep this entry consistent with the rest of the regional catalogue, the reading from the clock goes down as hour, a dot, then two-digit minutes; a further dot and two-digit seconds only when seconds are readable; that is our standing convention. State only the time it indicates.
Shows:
16.02
